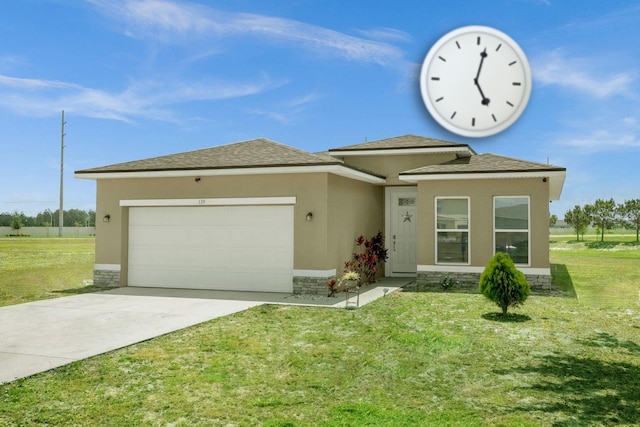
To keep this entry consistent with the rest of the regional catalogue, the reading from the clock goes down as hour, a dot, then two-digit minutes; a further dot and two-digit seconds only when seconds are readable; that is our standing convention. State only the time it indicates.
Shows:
5.02
